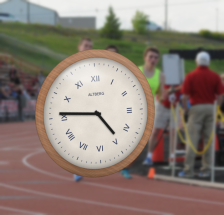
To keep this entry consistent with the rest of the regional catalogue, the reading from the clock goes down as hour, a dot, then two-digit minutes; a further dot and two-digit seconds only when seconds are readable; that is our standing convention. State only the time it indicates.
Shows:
4.46
